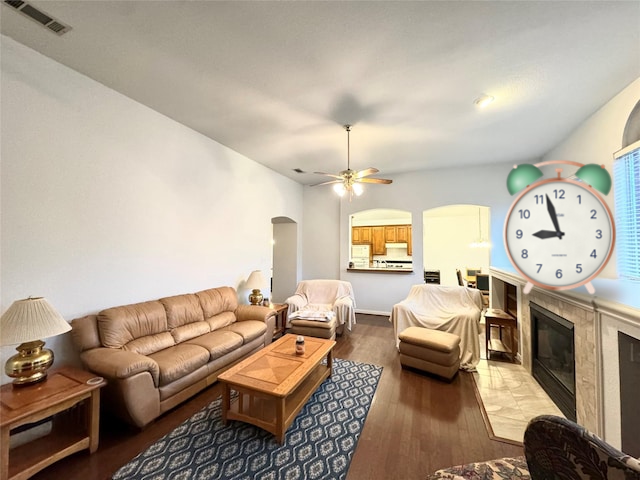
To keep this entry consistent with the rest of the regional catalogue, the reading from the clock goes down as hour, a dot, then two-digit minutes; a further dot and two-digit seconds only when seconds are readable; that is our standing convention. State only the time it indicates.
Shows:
8.57
